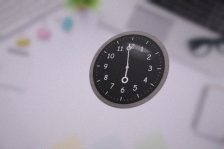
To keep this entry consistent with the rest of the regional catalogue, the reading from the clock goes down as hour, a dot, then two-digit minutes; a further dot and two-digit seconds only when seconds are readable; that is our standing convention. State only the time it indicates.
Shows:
5.59
